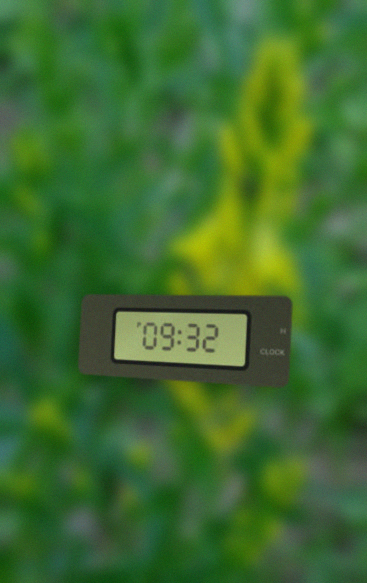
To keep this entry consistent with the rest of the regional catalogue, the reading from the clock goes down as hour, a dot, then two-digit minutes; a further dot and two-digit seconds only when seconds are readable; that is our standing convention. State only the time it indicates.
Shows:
9.32
